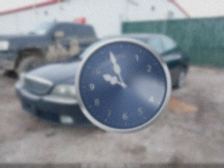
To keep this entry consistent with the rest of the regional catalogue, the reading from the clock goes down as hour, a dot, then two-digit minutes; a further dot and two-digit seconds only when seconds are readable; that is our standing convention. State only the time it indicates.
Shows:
9.57
